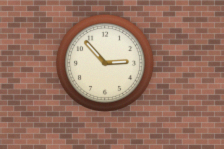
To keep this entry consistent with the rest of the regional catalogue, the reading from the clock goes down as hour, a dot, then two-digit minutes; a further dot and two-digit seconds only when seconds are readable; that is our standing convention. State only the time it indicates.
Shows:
2.53
